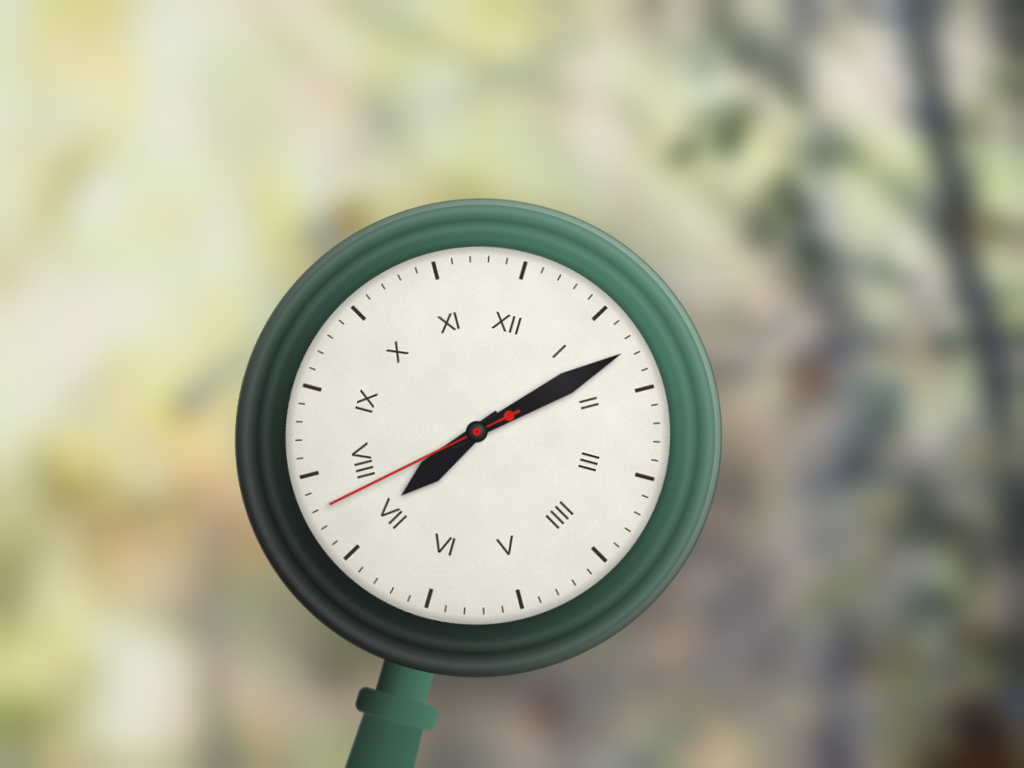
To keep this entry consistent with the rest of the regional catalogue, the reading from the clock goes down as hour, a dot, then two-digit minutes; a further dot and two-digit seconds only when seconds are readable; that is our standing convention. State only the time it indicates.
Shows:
7.07.38
